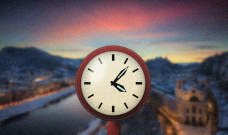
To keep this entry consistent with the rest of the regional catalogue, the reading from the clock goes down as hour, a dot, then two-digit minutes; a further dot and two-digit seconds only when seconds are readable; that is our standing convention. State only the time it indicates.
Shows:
4.07
